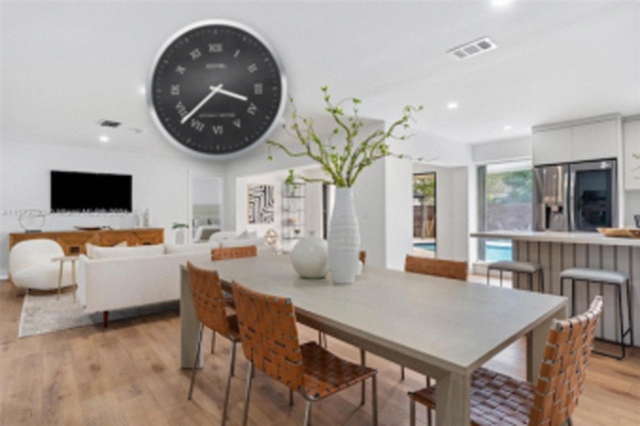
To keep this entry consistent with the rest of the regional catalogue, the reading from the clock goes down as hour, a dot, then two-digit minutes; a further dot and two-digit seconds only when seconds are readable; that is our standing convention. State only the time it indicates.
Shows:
3.38
